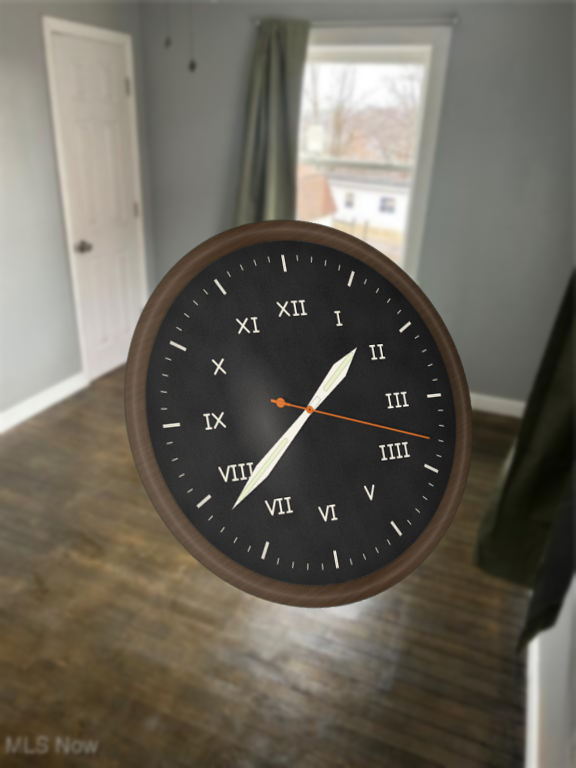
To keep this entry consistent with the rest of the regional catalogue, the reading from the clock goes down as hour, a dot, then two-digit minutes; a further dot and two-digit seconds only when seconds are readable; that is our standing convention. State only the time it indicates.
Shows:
1.38.18
